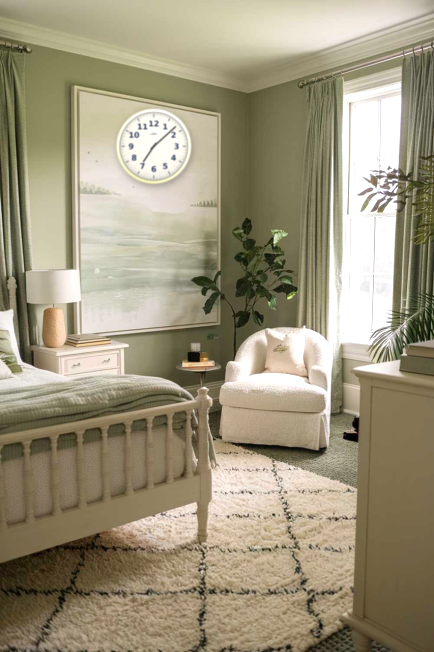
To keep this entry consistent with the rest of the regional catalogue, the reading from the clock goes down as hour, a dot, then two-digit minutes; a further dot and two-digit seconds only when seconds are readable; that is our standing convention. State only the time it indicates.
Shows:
7.08
